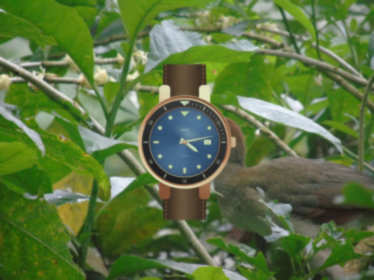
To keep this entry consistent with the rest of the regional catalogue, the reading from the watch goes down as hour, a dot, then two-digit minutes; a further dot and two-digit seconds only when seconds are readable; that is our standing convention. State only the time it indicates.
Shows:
4.13
